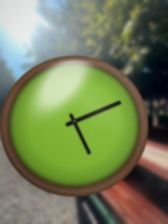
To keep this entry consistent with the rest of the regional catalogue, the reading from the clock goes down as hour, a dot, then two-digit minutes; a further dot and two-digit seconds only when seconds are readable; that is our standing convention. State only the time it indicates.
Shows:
5.11
